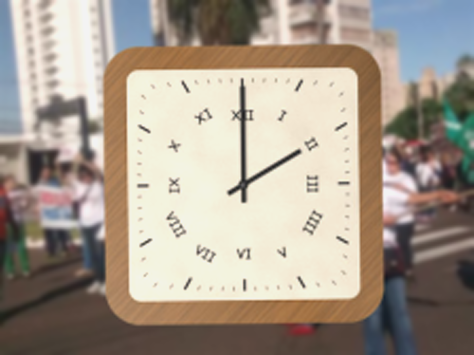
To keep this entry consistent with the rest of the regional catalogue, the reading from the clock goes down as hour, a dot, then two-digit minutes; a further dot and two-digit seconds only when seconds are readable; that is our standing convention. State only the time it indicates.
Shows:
2.00
